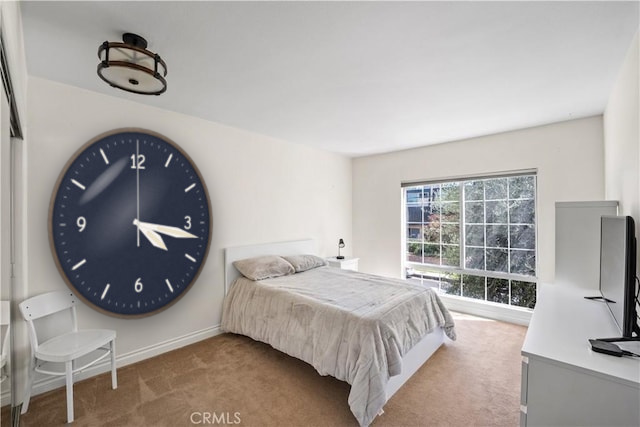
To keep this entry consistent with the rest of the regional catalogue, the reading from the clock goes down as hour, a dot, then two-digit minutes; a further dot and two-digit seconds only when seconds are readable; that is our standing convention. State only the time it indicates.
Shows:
4.17.00
